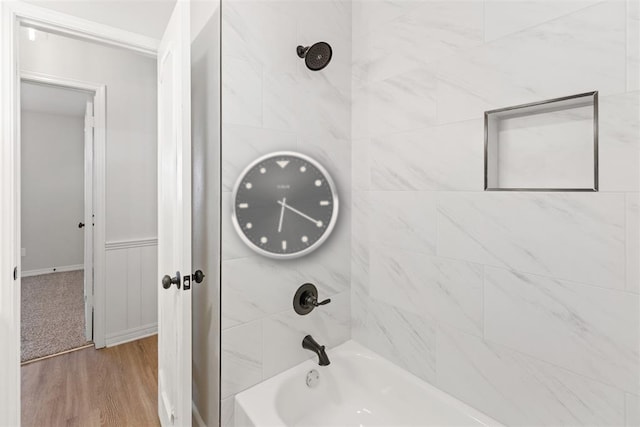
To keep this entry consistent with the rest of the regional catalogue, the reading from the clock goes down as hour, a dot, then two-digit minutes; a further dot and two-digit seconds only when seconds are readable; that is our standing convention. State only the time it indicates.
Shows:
6.20
